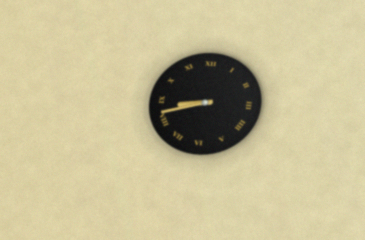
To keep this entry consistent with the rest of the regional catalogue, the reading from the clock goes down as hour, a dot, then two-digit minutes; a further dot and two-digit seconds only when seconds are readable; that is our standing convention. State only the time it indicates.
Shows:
8.42
